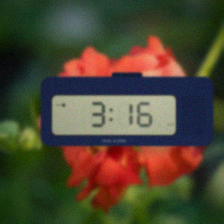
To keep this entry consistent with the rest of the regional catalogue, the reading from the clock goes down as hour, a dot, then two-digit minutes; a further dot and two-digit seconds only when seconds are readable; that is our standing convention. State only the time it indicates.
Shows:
3.16
